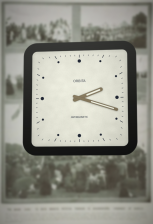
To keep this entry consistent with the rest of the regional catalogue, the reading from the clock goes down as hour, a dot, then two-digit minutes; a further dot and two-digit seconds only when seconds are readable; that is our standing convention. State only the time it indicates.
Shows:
2.18
